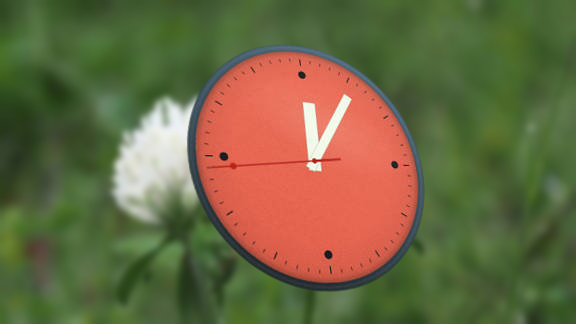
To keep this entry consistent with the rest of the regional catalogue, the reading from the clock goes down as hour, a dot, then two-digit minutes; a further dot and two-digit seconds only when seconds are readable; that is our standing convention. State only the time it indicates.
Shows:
12.05.44
